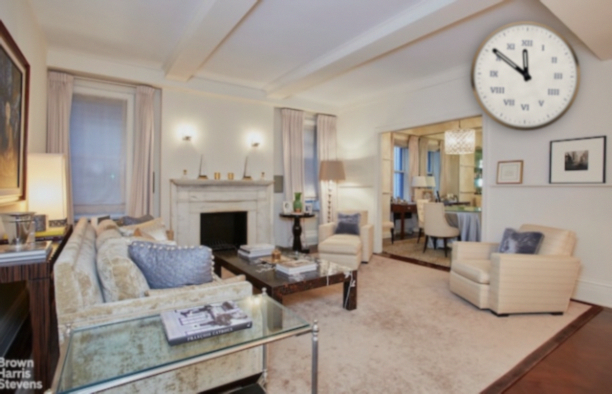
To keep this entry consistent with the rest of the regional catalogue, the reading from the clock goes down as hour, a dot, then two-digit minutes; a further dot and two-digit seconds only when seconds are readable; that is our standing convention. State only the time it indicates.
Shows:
11.51
